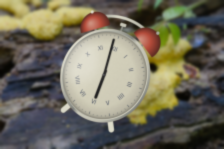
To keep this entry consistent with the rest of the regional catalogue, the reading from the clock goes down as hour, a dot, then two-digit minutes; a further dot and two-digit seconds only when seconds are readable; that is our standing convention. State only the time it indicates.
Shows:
5.59
